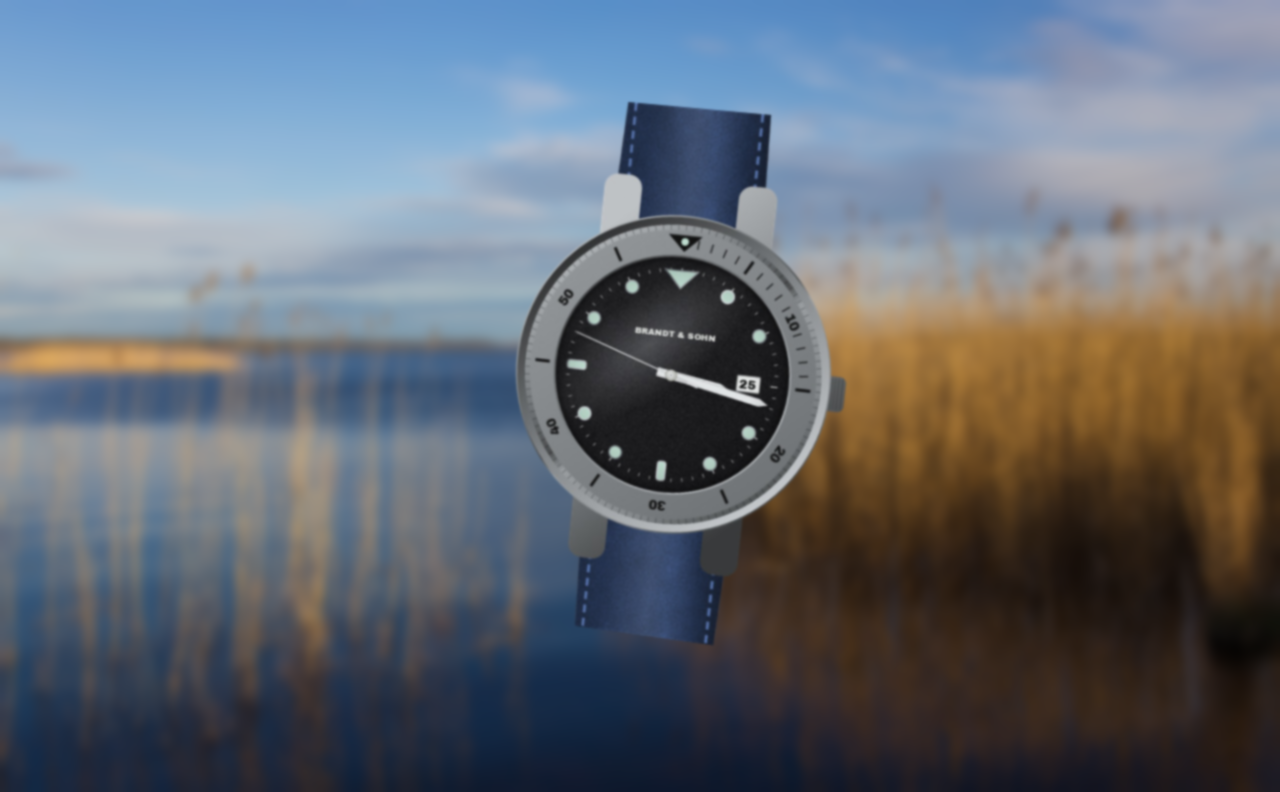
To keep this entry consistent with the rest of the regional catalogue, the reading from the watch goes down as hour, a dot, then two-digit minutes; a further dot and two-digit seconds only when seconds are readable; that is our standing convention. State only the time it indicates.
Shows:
3.16.48
